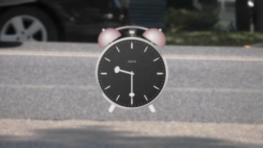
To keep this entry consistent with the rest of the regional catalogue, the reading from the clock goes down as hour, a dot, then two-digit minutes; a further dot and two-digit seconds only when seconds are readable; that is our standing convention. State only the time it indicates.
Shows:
9.30
